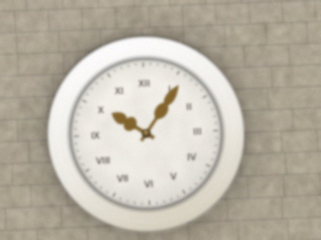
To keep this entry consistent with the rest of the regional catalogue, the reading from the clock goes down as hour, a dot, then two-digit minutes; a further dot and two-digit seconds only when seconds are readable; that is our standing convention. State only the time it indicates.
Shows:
10.06
